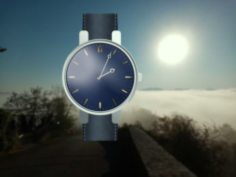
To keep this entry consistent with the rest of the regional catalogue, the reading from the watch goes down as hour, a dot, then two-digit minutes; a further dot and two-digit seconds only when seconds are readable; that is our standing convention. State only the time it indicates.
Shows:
2.04
